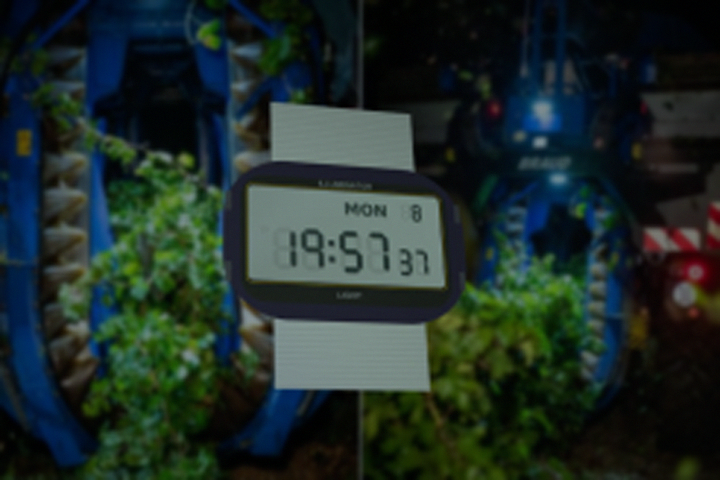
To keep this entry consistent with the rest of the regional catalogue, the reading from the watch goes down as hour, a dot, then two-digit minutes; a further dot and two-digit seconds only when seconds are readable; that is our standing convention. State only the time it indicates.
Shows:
19.57.37
